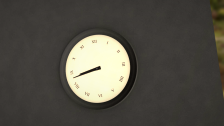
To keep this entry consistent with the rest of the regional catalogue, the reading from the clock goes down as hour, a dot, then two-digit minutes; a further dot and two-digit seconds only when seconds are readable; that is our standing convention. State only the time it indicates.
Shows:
8.43
